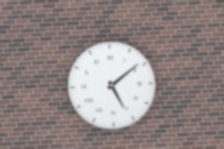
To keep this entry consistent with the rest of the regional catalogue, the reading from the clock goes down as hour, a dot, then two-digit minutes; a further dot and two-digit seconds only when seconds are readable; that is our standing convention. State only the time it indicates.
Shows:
5.09
